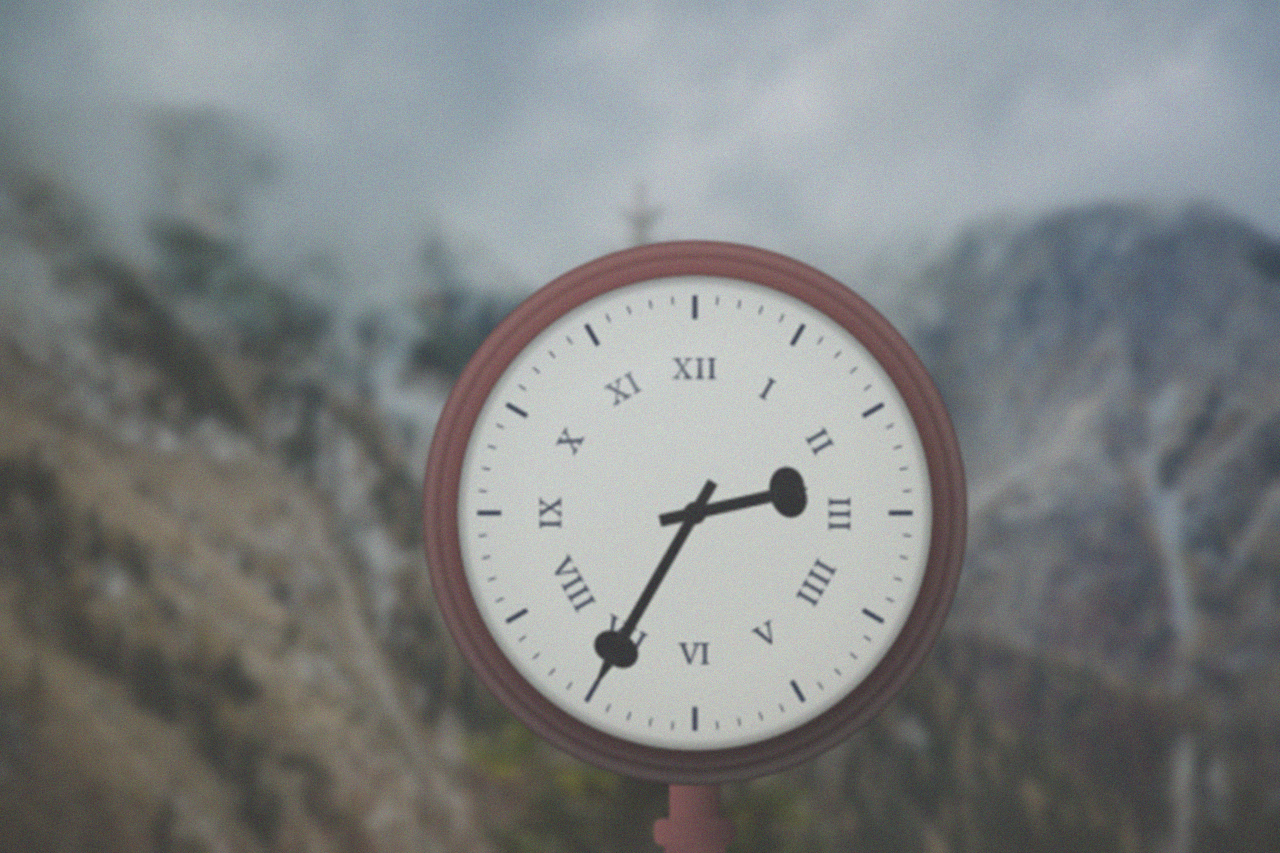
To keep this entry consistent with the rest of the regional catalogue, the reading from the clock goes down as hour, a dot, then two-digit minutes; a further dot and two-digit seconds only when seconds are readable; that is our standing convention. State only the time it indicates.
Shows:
2.35
